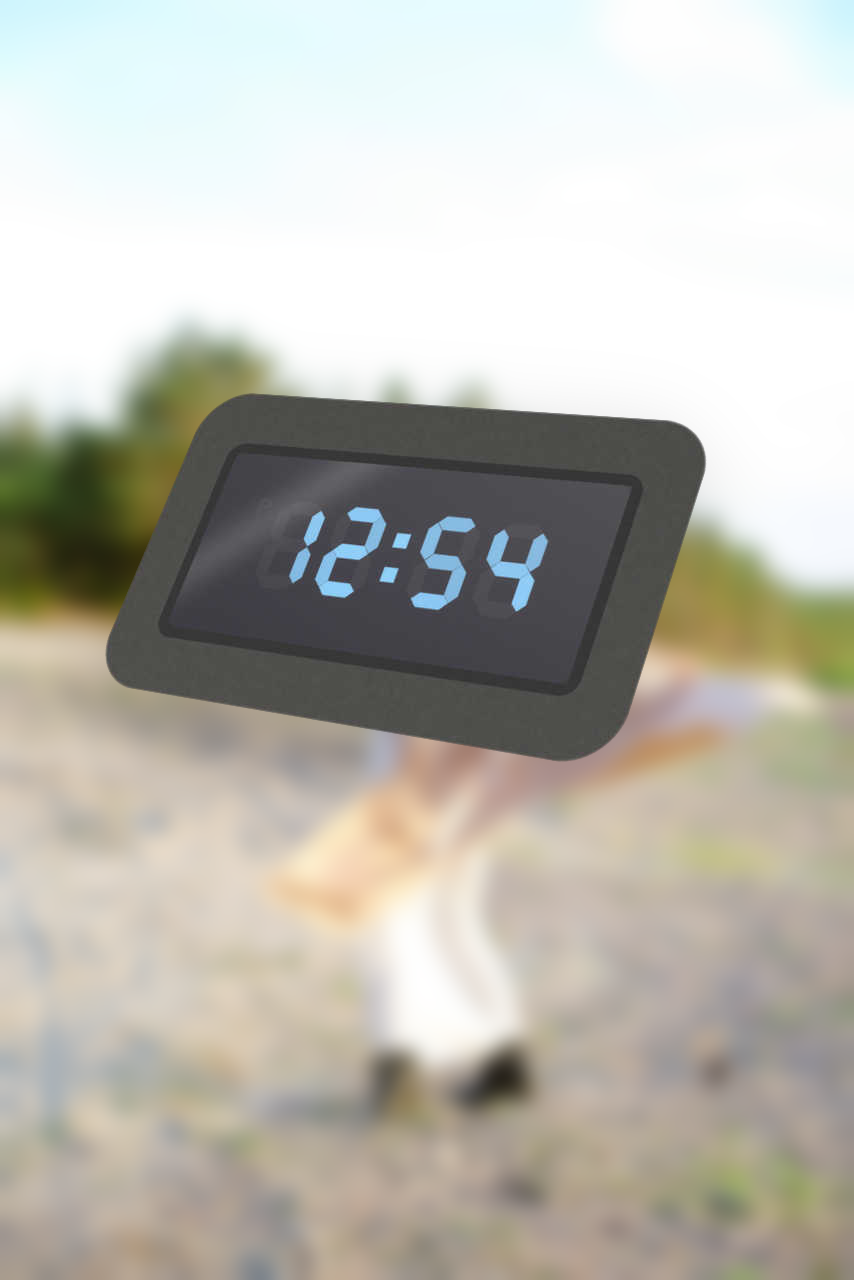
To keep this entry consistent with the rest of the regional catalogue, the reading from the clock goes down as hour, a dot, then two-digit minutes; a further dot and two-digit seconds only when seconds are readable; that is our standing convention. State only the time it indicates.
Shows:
12.54
